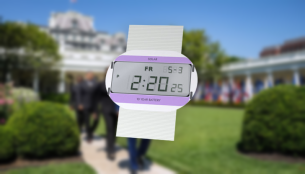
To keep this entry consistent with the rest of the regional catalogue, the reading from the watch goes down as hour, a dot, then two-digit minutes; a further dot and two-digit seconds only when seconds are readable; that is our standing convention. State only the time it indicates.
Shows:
2.20.25
